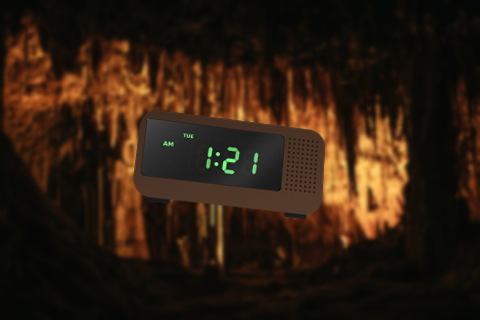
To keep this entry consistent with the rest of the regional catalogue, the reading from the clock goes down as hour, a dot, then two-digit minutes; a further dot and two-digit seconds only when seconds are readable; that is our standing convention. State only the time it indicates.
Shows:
1.21
